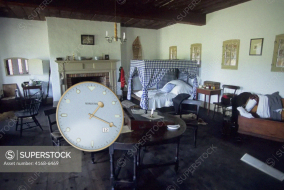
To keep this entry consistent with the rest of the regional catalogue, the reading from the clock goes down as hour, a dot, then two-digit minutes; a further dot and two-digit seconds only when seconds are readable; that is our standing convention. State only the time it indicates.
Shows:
1.19
